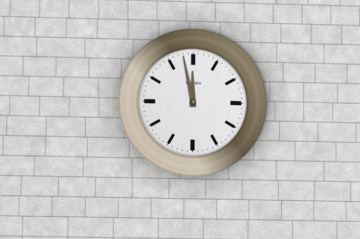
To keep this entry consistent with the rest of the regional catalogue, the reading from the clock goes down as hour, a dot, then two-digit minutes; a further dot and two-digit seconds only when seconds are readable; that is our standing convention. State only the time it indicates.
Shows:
11.58
